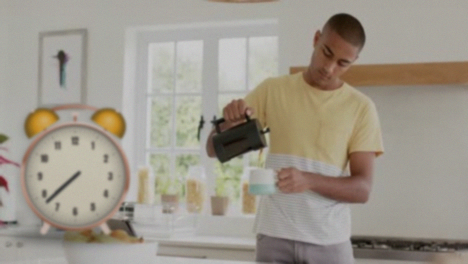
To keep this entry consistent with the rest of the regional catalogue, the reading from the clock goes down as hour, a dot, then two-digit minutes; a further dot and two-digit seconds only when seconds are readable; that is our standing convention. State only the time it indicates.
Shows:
7.38
